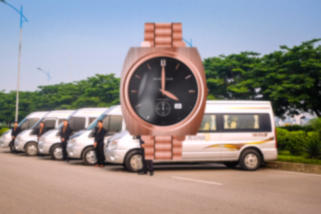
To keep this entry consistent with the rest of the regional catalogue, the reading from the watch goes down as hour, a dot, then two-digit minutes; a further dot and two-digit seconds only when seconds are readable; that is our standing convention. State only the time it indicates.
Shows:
4.00
